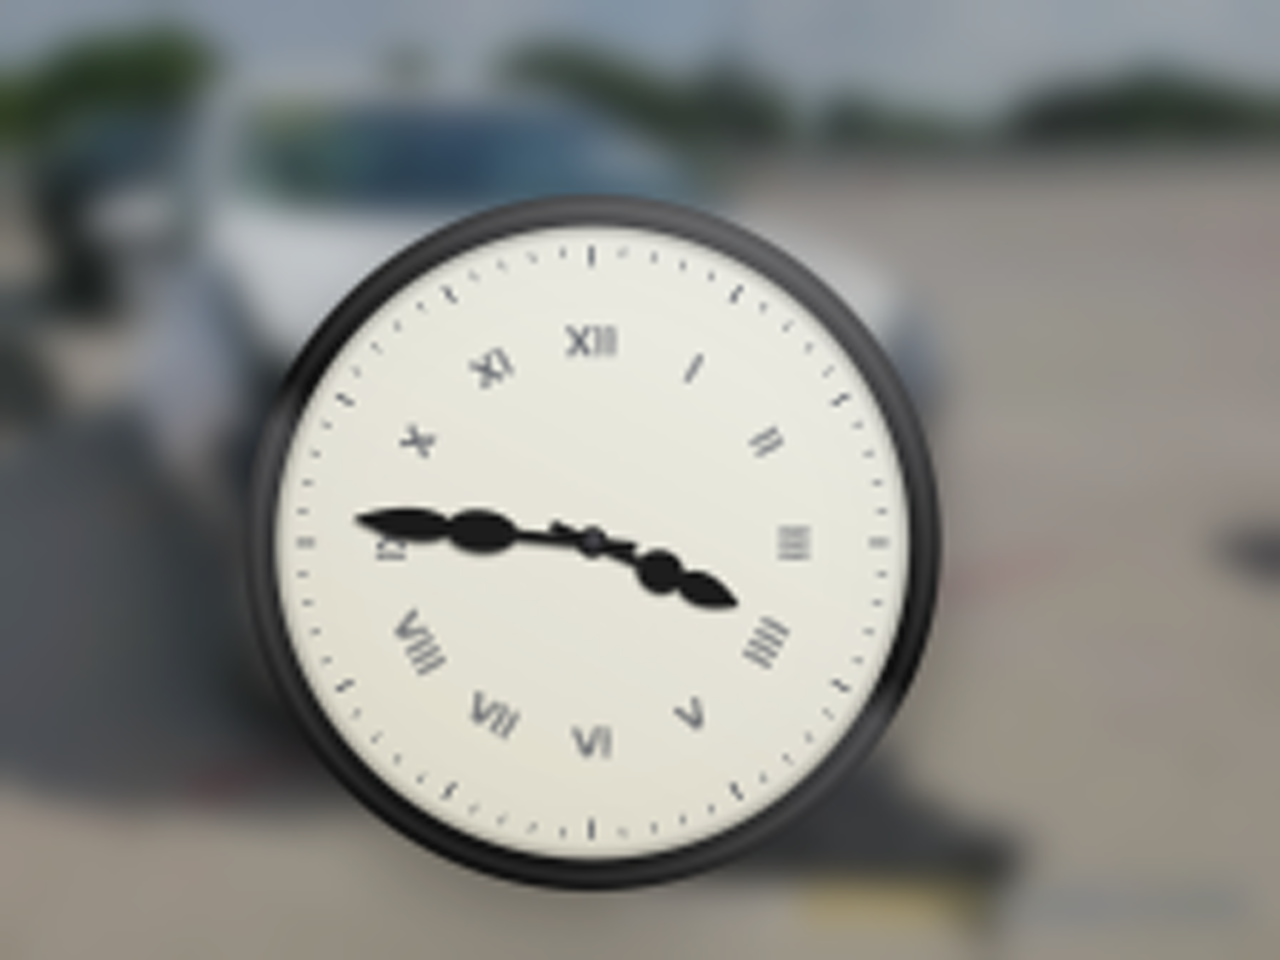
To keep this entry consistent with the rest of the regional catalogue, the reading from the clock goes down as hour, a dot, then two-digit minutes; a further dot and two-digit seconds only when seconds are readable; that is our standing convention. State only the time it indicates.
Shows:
3.46
